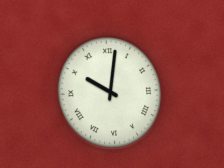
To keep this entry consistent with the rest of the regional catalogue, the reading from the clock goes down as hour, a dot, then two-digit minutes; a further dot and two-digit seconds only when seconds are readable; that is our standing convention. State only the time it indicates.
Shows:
10.02
